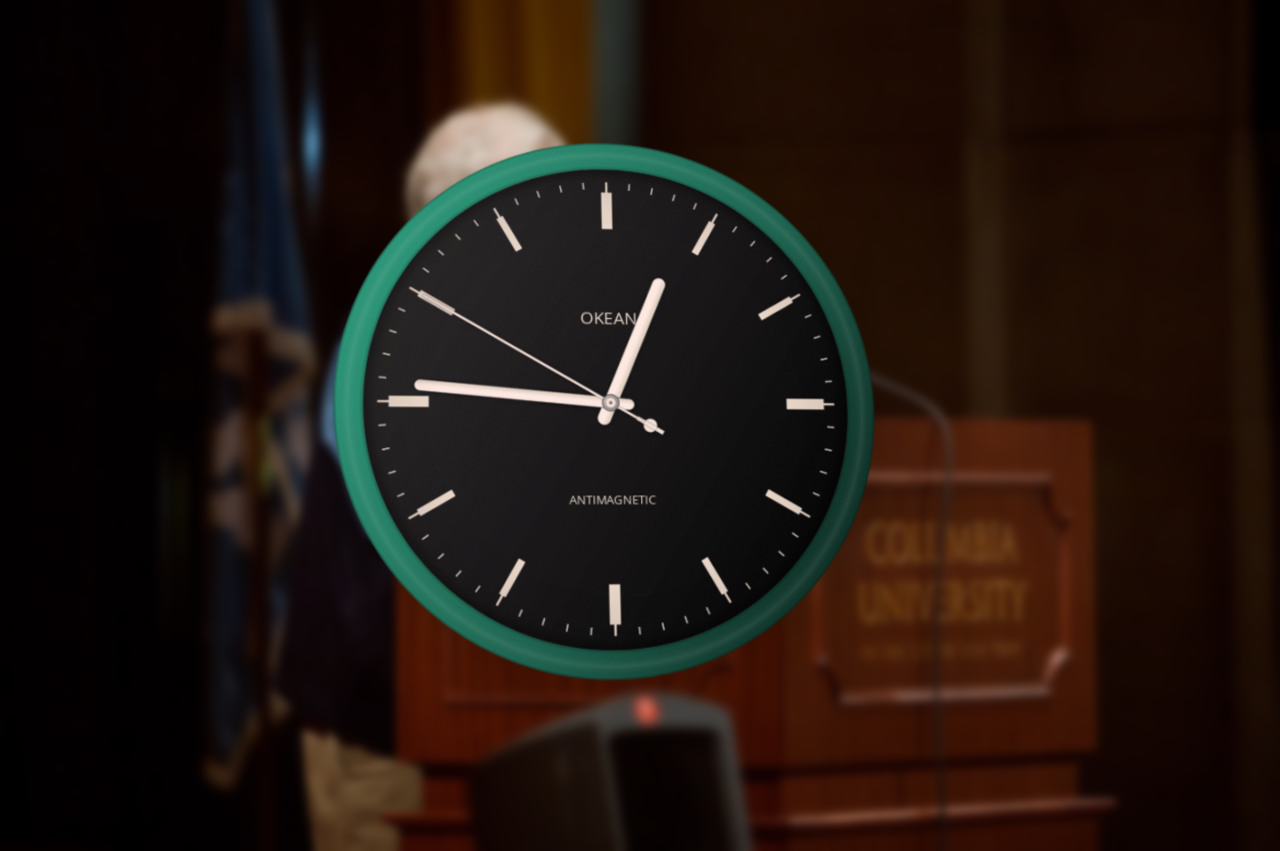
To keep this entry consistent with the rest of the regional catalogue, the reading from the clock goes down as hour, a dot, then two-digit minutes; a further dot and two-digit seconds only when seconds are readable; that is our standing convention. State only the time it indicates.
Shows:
12.45.50
